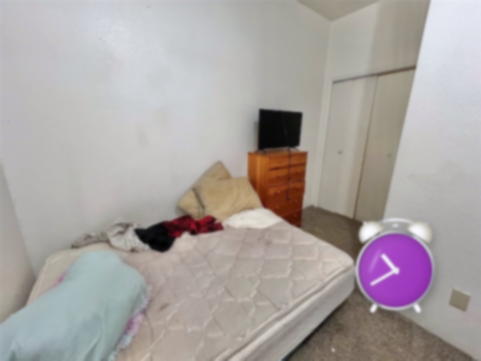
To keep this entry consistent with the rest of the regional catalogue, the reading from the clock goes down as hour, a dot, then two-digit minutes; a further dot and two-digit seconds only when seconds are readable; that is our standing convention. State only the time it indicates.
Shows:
10.40
